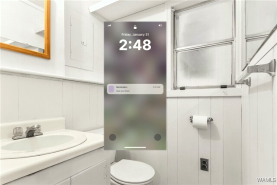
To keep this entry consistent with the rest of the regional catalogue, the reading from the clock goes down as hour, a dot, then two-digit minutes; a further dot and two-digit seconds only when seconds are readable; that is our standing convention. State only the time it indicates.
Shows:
2.48
